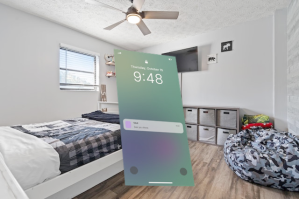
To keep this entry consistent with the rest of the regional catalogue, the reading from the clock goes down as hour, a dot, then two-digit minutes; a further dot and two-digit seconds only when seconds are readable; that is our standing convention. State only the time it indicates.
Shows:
9.48
